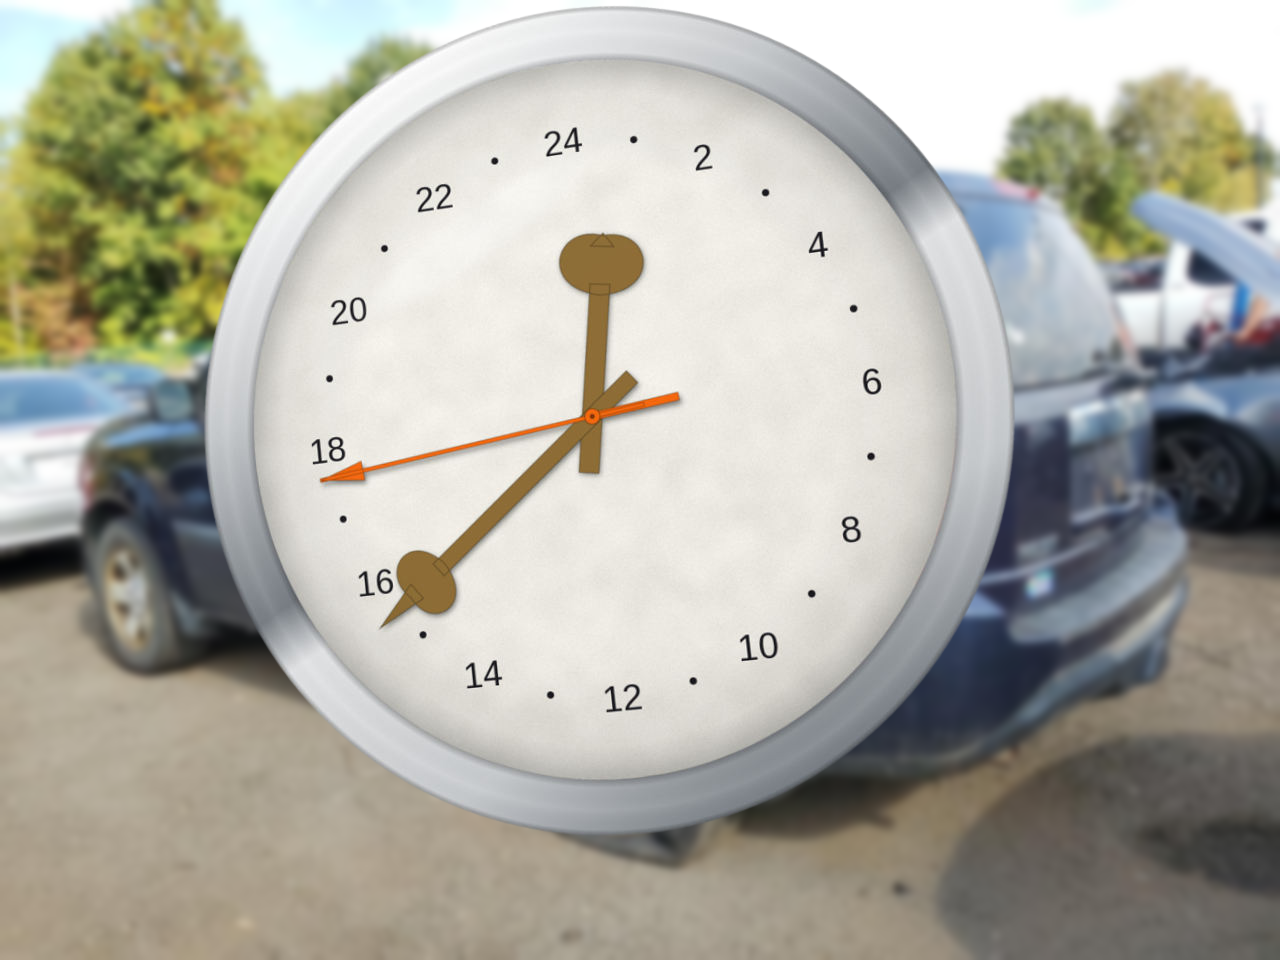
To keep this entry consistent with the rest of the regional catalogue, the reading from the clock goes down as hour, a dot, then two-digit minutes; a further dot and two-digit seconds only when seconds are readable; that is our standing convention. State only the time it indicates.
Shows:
0.38.44
